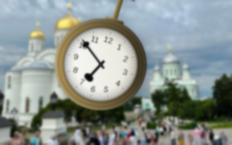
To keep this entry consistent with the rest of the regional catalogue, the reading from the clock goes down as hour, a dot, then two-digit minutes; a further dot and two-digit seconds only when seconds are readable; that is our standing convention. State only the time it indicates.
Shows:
6.51
